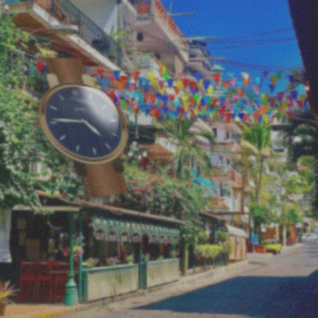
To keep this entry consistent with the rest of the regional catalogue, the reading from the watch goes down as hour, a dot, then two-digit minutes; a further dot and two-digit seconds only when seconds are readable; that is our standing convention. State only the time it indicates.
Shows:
4.46
